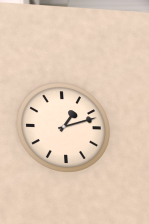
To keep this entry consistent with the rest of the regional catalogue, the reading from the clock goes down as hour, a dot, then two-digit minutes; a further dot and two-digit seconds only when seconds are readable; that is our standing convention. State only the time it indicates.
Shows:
1.12
